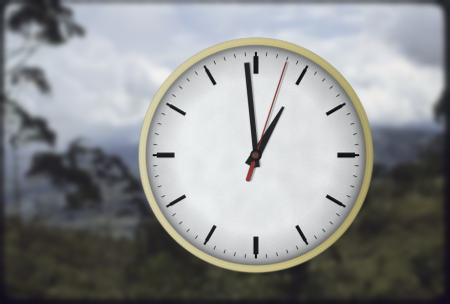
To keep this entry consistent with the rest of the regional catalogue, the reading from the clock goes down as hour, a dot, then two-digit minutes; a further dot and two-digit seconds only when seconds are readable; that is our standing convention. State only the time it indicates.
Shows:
12.59.03
